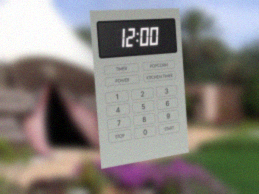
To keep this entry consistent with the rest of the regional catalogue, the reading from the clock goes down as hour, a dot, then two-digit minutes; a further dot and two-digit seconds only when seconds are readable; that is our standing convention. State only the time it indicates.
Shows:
12.00
